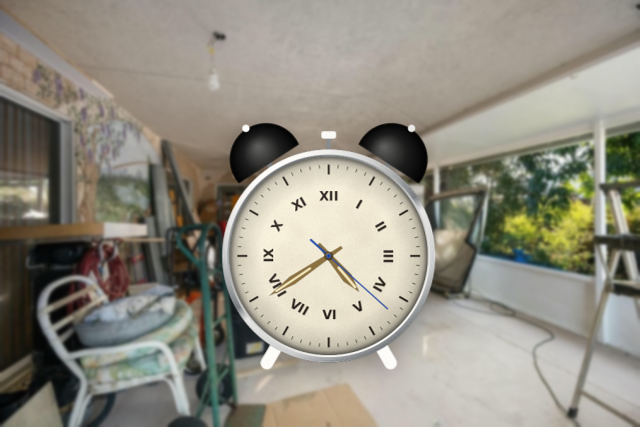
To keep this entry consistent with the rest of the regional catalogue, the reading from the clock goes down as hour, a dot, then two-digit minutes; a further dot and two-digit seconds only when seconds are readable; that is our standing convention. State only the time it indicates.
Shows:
4.39.22
